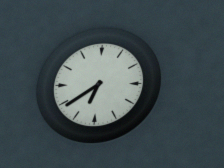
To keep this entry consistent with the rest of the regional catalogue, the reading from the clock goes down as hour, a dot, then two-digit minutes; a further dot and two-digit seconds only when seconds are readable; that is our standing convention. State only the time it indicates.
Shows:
6.39
